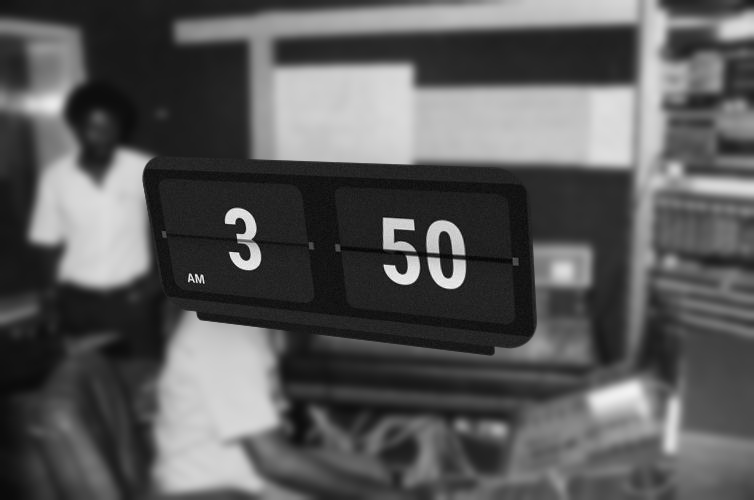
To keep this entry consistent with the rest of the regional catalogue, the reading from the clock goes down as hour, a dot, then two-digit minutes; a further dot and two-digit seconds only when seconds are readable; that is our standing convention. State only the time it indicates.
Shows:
3.50
